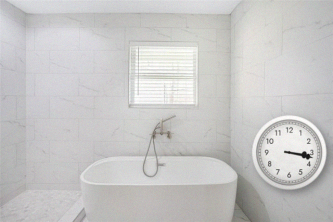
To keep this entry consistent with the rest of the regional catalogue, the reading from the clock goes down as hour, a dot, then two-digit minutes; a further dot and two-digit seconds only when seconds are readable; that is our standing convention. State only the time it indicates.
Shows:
3.17
